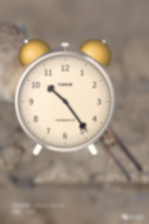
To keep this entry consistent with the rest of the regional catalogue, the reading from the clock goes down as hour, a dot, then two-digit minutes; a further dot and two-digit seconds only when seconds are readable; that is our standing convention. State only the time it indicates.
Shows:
10.24
